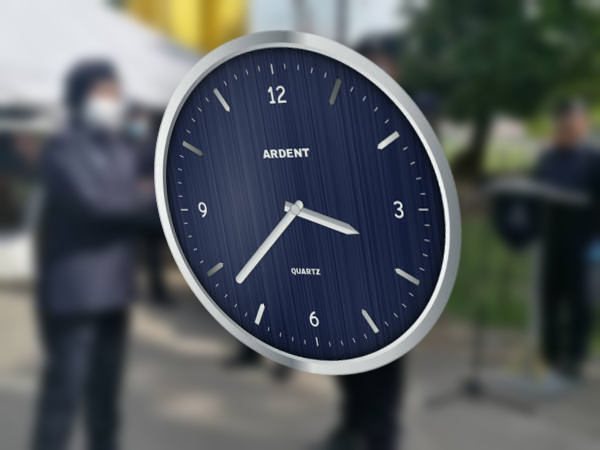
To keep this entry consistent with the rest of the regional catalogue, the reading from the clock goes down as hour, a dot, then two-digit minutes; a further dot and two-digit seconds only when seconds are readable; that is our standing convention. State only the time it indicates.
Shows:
3.38
